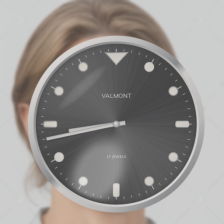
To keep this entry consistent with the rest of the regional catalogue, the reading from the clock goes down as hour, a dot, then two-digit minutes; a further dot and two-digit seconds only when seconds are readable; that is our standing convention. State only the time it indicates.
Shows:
8.43
